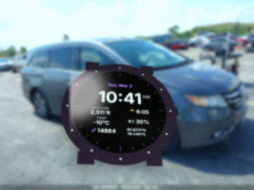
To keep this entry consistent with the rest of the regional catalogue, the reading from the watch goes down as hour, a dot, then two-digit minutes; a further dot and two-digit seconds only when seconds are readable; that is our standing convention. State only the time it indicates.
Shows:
10.41
